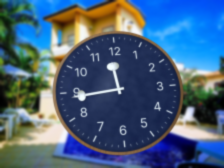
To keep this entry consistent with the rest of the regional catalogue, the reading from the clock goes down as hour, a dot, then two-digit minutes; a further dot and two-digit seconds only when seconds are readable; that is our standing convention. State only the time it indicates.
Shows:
11.44
